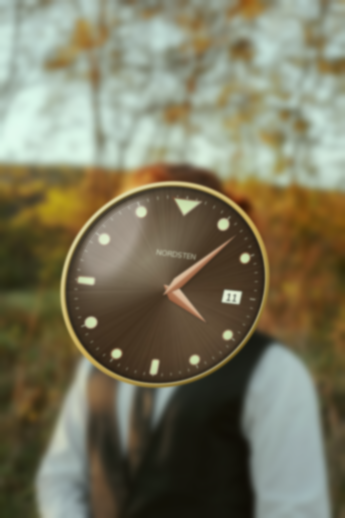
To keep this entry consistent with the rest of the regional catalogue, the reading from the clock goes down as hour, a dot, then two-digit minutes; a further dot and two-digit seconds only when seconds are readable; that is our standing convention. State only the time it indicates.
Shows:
4.07
